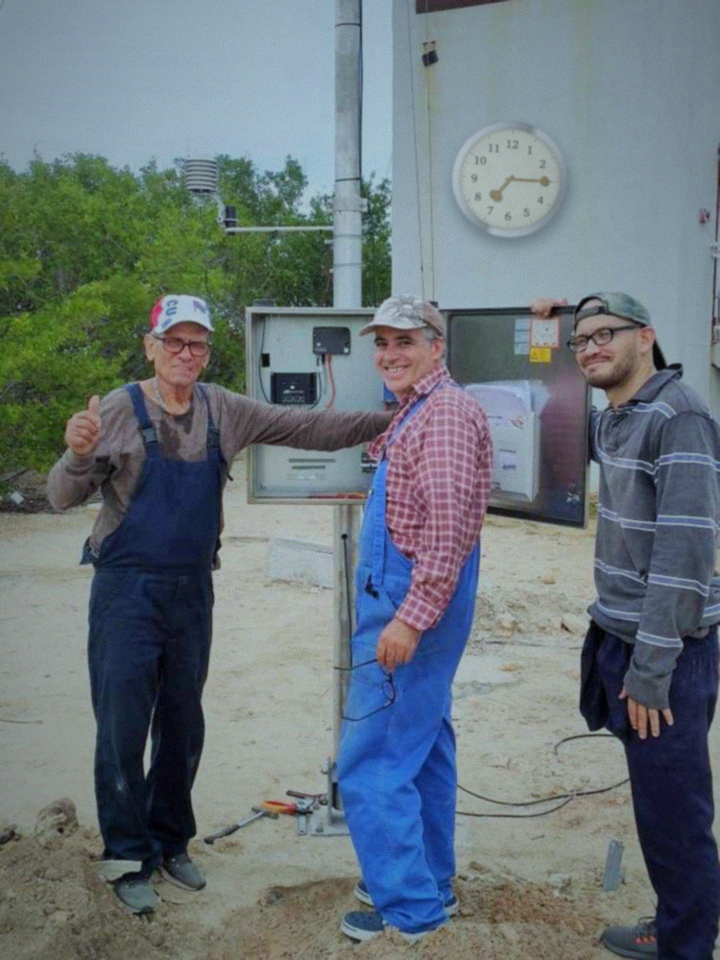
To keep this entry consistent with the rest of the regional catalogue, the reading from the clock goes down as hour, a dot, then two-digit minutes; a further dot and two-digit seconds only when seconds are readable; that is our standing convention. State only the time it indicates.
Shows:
7.15
